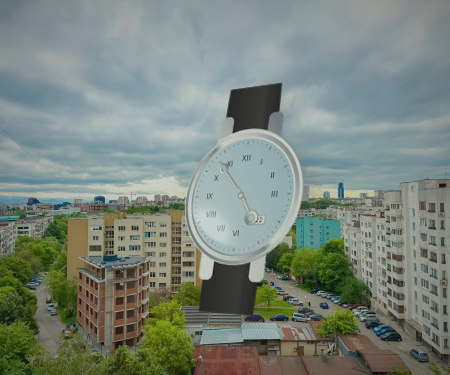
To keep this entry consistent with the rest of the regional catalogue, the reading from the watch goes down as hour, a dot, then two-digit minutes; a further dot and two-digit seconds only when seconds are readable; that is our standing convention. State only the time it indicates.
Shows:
4.53
